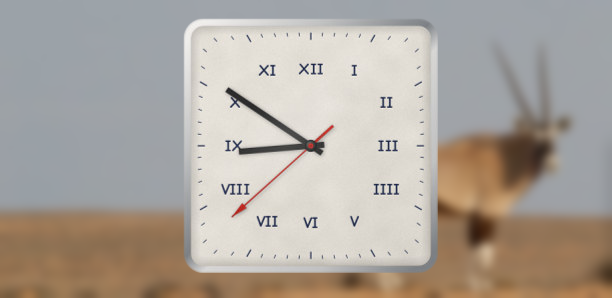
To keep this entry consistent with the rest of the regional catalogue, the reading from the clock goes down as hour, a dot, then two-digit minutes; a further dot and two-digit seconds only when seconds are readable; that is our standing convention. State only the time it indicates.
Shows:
8.50.38
